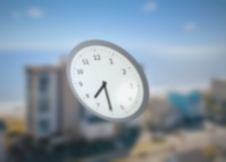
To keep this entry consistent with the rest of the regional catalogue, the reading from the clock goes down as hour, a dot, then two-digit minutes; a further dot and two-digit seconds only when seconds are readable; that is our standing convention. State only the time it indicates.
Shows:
7.30
